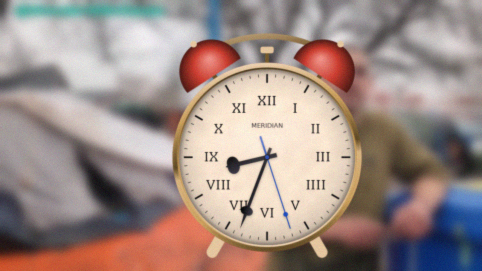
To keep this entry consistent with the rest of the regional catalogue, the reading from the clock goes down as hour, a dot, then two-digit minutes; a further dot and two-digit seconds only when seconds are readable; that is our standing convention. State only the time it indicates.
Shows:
8.33.27
